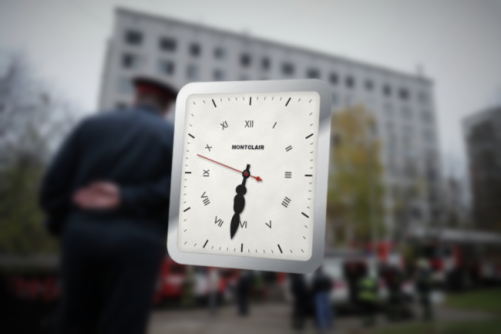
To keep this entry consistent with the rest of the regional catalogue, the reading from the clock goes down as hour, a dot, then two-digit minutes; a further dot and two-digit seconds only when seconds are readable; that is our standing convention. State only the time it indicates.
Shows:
6.31.48
